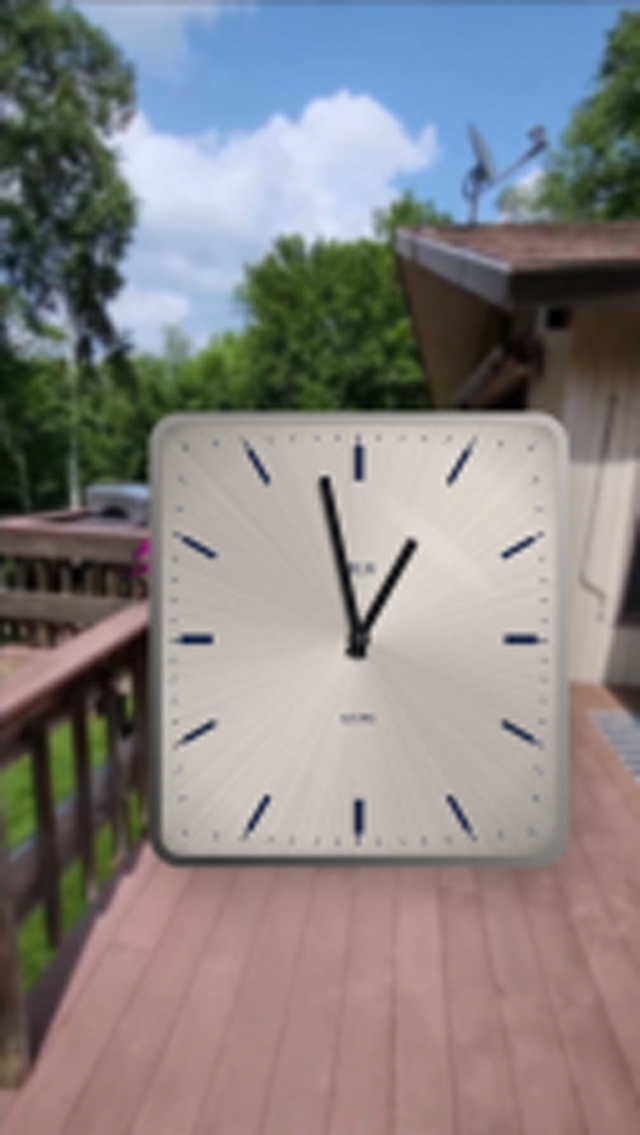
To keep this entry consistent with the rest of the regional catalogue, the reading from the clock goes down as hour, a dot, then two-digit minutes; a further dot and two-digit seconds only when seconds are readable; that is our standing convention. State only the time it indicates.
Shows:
12.58
